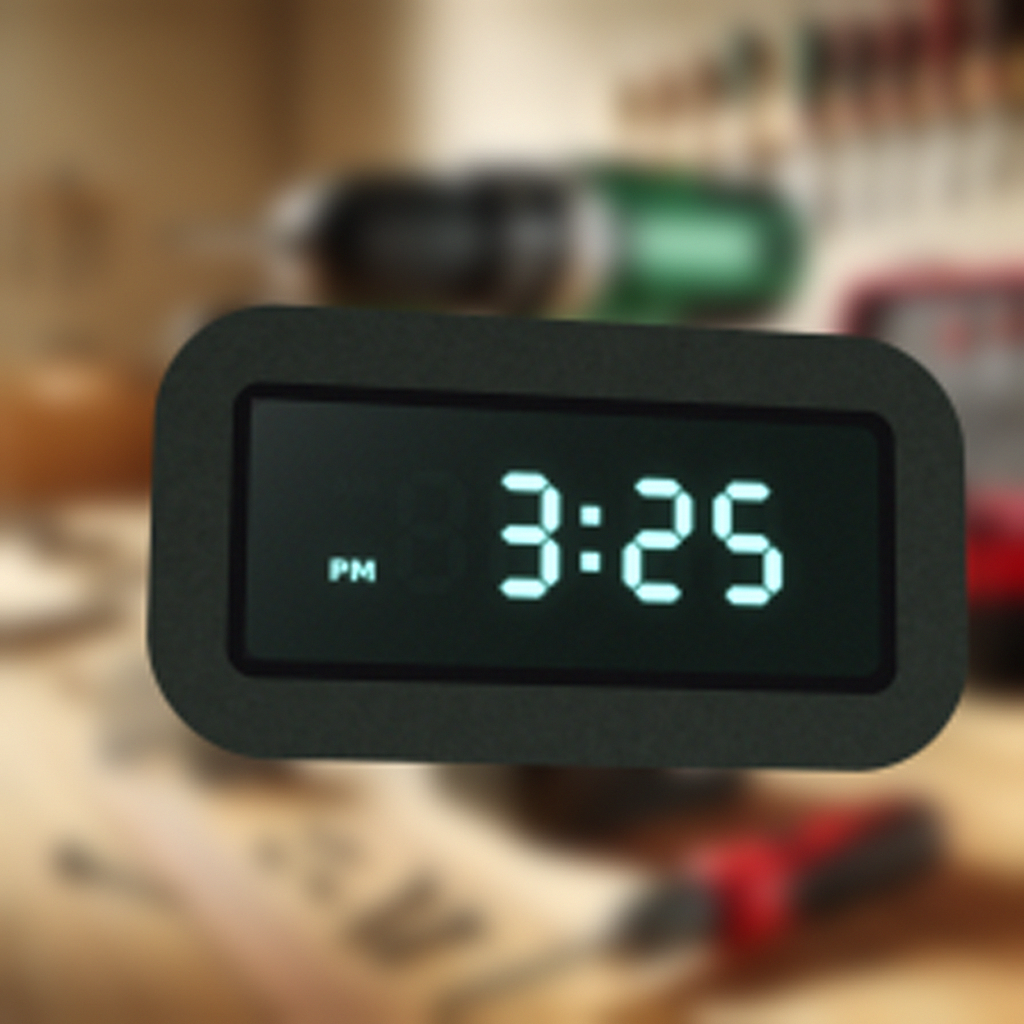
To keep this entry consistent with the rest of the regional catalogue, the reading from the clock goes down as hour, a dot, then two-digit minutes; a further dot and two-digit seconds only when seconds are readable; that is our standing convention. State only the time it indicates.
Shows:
3.25
